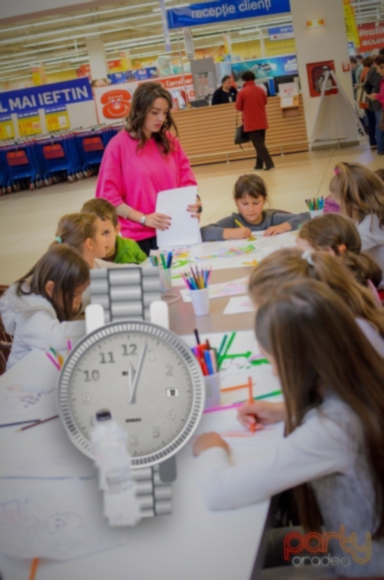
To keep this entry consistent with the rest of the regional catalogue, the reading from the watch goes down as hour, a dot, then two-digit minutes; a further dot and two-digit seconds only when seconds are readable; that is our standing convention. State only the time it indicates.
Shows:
12.03
